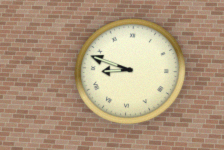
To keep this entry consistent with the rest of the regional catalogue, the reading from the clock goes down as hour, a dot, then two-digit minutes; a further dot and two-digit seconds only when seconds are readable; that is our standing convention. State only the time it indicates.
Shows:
8.48
